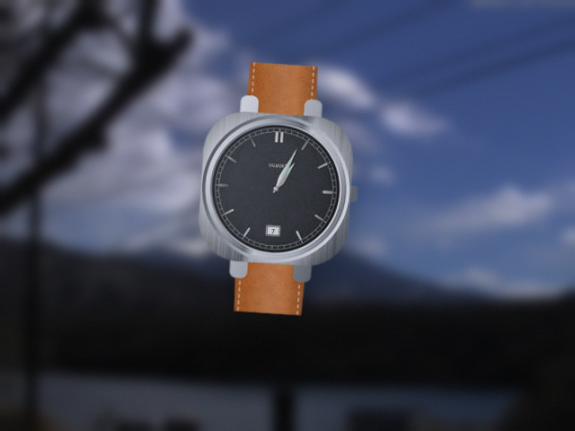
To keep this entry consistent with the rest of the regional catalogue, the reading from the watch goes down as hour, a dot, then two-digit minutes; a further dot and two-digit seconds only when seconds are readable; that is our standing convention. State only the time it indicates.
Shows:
1.04
